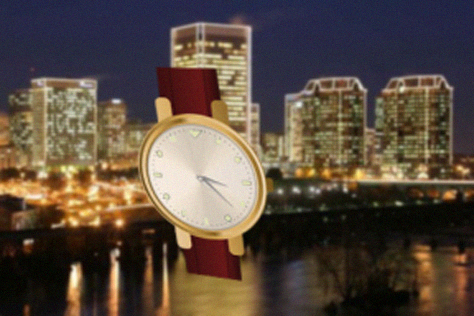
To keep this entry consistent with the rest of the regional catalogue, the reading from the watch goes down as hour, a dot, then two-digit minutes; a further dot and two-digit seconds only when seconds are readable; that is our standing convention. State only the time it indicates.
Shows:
3.22
